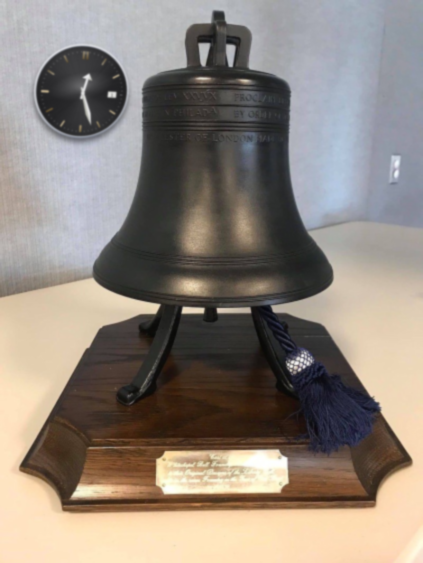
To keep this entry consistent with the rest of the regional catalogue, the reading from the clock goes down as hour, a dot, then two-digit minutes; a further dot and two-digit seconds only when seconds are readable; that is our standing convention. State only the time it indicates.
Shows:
12.27
